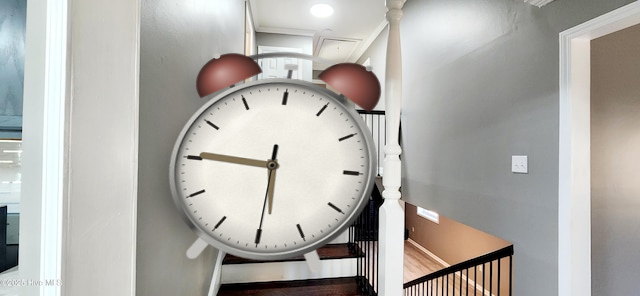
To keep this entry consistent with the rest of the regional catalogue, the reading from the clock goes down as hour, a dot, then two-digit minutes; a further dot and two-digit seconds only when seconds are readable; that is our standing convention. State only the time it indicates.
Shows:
5.45.30
